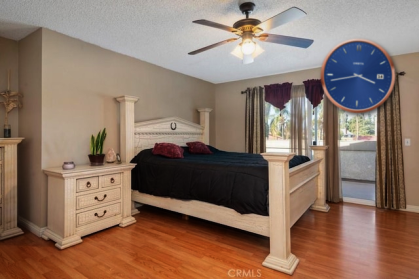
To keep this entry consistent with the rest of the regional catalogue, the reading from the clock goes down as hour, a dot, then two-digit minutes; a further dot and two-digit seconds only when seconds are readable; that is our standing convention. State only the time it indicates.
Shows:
3.43
